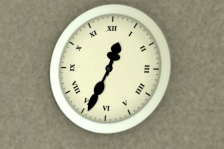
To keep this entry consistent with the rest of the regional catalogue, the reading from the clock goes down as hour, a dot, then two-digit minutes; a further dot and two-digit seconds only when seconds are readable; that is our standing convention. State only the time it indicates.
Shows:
12.34
